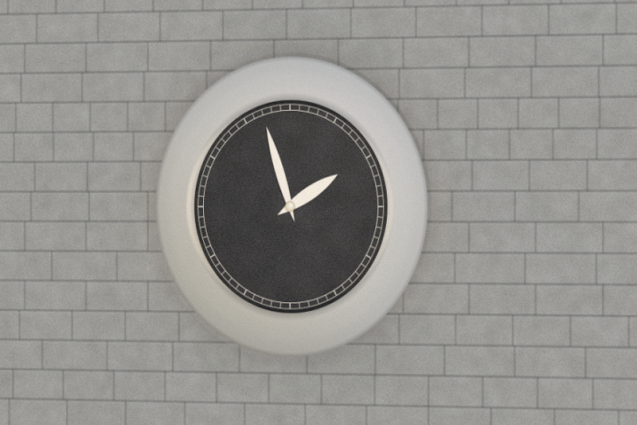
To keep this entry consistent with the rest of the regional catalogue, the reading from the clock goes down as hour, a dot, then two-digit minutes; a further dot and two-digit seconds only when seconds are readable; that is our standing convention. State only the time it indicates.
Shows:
1.57
